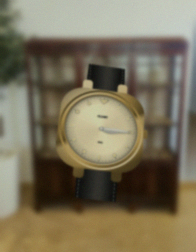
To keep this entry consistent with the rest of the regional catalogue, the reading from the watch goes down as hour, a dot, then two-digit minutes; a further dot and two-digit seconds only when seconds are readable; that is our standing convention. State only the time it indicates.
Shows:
3.15
